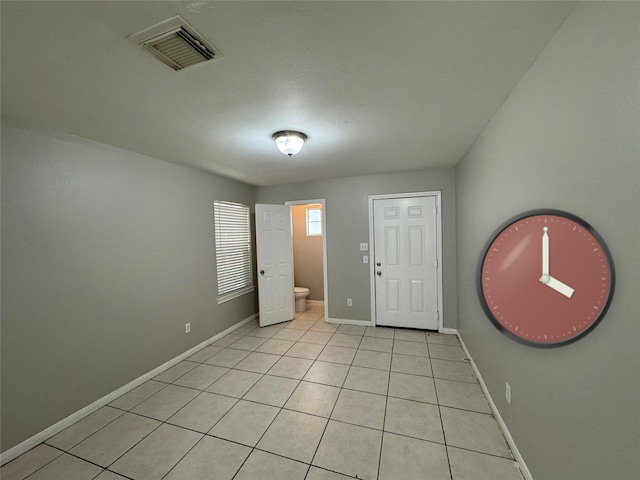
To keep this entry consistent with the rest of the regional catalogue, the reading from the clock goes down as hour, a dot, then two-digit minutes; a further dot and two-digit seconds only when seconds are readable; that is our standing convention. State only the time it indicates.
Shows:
4.00
